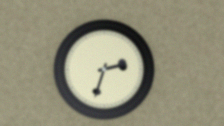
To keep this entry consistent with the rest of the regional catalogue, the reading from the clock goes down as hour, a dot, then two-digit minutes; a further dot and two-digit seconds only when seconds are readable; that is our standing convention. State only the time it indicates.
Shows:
2.33
